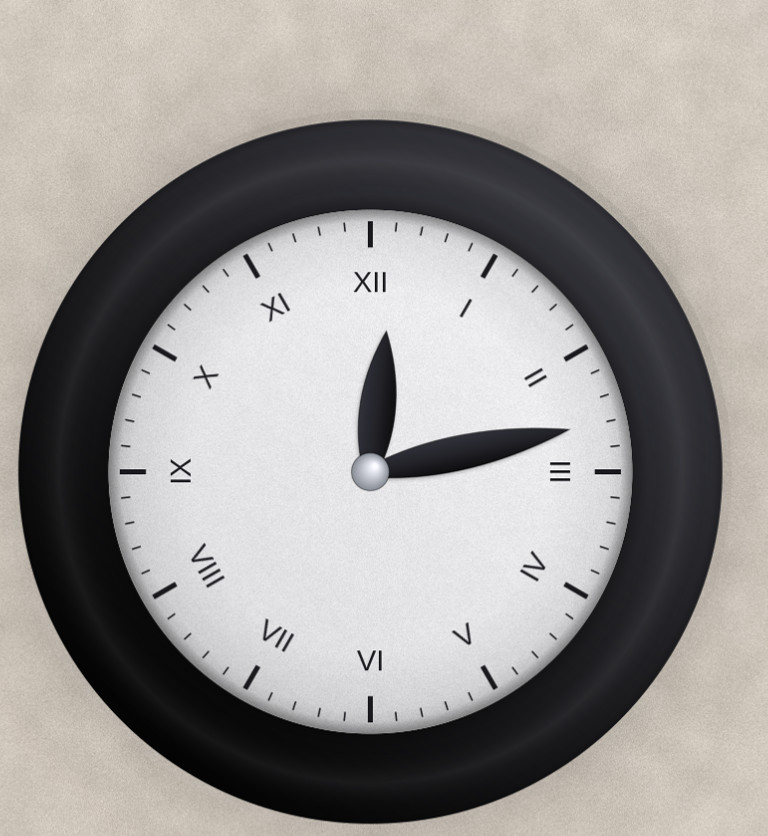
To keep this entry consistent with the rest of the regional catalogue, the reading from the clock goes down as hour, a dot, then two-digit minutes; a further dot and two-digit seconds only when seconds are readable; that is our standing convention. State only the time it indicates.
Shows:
12.13
